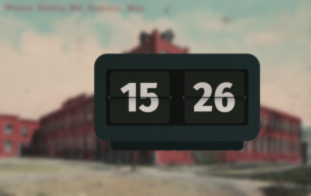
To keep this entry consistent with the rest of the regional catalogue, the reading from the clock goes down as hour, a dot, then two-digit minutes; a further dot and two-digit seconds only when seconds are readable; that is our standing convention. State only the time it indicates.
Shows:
15.26
